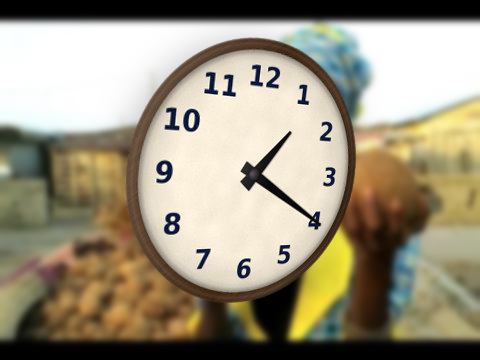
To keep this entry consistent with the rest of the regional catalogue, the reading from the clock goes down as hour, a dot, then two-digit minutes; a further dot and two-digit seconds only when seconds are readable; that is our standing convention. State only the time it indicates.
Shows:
1.20
